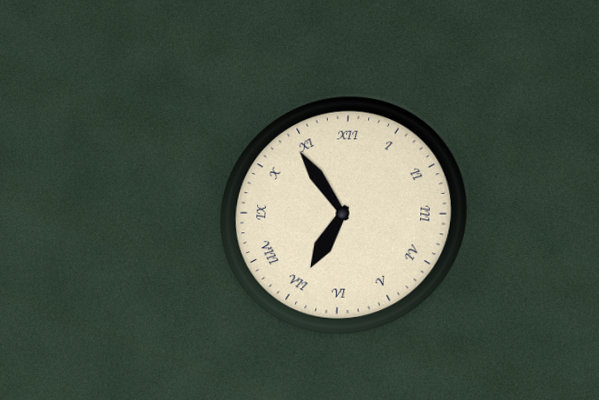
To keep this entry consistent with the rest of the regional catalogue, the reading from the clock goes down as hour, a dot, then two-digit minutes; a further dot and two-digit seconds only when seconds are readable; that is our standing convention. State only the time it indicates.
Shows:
6.54
